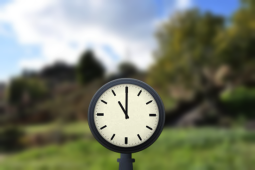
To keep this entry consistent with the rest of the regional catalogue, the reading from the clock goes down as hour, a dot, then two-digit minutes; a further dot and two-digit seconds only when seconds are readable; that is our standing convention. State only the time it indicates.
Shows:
11.00
